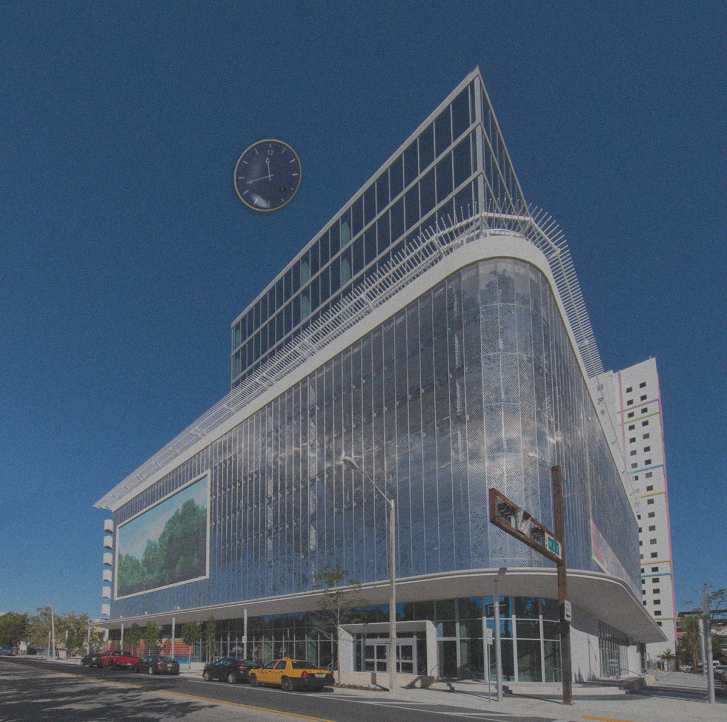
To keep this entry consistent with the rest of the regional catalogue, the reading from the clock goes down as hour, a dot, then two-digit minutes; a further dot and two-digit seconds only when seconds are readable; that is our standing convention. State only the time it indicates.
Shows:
11.43
